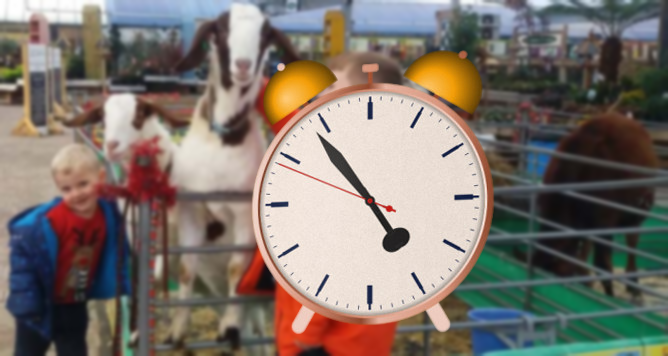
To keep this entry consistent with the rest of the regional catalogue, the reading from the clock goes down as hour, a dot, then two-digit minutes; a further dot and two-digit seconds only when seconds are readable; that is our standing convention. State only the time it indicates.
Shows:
4.53.49
